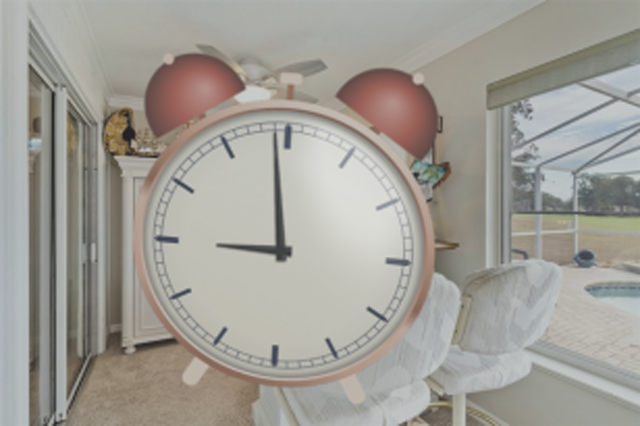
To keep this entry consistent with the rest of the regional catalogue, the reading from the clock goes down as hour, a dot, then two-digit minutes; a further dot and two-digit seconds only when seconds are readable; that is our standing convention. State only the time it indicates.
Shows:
8.59
